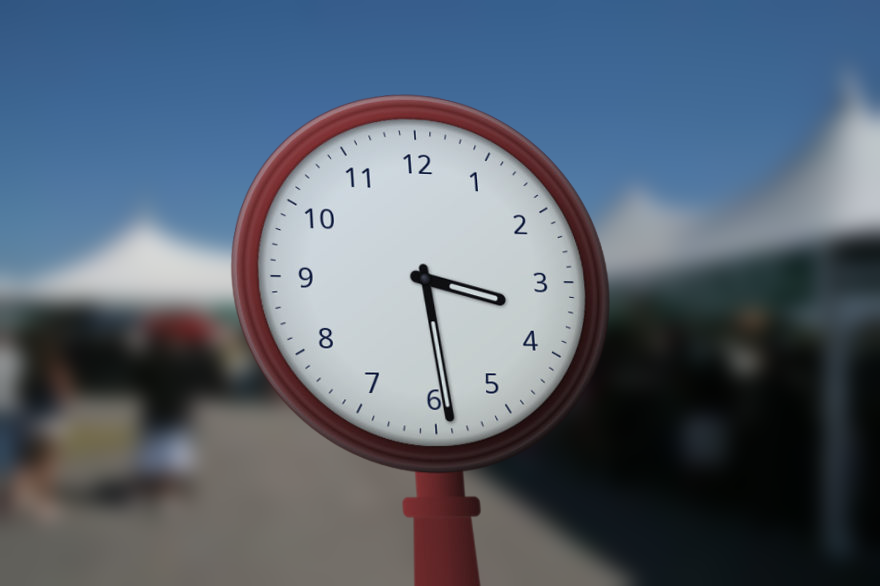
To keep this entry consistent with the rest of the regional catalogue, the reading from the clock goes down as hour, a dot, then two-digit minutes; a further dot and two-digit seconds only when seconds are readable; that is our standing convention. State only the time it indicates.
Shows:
3.29
